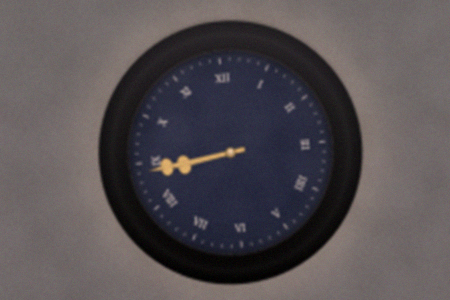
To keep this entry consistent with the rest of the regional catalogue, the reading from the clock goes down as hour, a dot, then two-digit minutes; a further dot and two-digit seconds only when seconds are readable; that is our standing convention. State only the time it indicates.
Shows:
8.44
